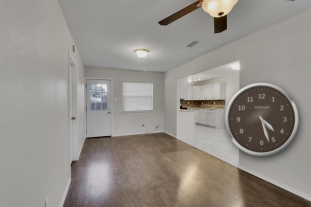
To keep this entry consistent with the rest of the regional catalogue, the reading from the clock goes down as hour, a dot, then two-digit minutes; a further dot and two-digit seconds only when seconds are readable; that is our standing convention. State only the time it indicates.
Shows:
4.27
